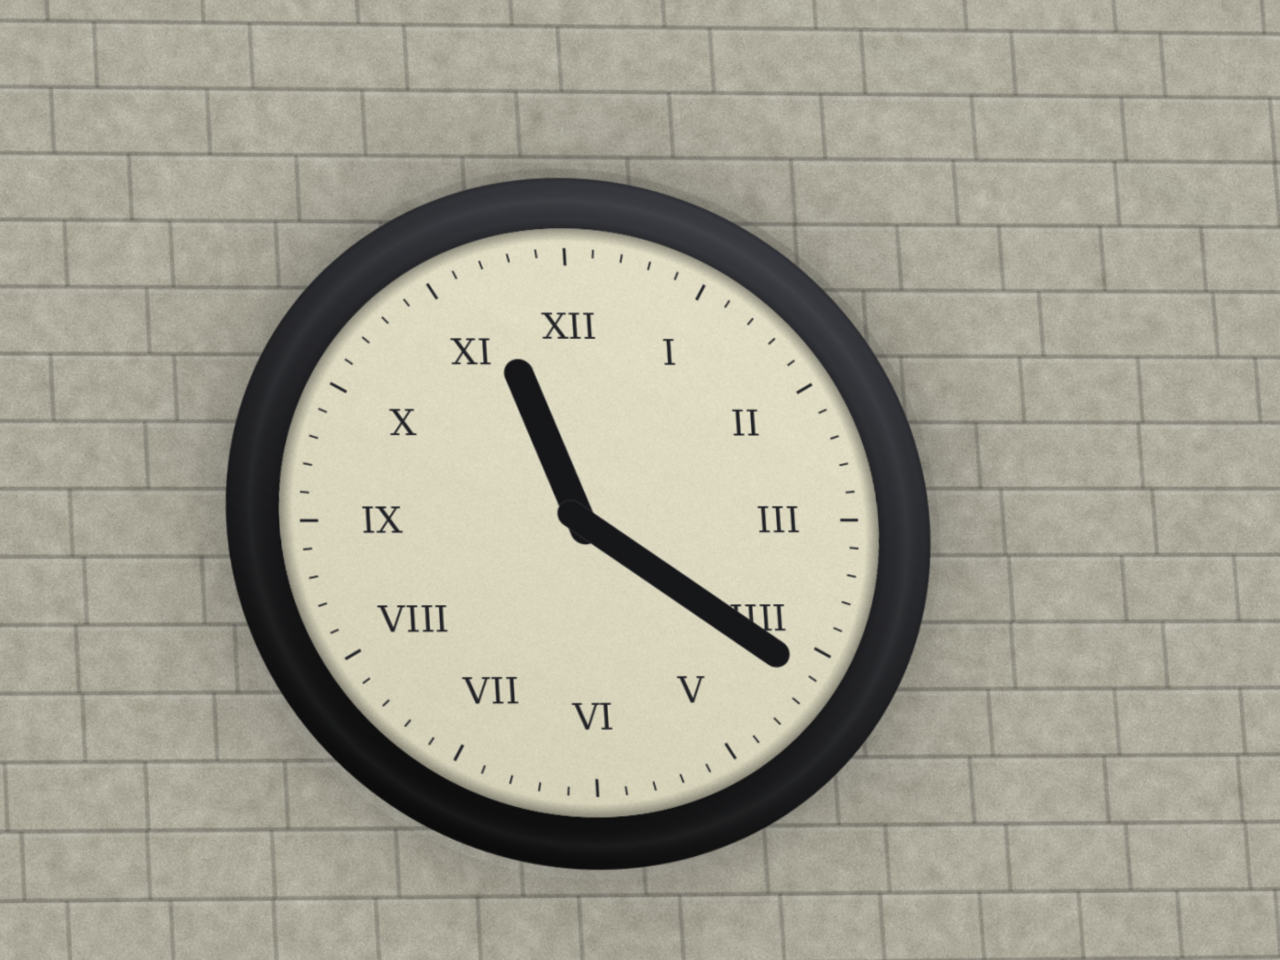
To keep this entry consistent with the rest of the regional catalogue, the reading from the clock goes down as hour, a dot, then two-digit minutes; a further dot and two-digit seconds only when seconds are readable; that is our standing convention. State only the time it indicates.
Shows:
11.21
